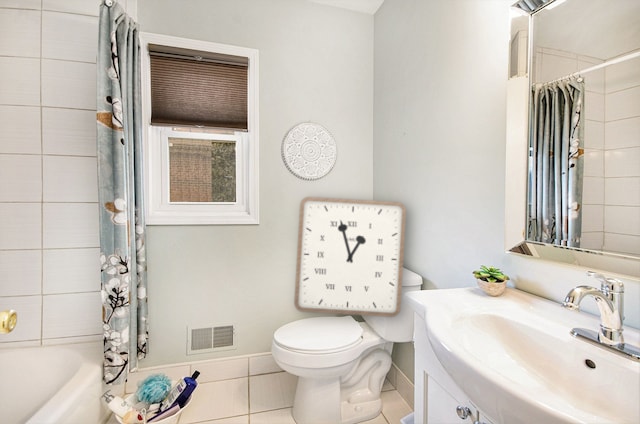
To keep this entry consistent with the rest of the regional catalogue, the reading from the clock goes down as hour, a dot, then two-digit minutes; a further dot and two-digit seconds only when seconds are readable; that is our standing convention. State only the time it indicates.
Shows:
12.57
